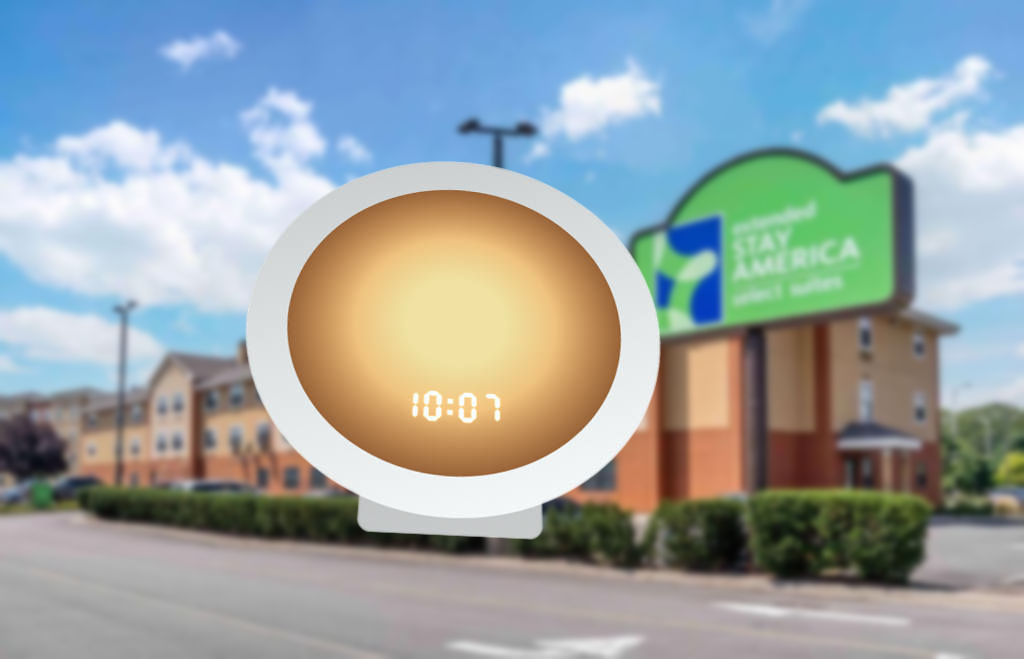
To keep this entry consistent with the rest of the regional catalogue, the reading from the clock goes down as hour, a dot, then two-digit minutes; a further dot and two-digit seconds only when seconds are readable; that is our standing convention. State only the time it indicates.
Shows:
10.07
